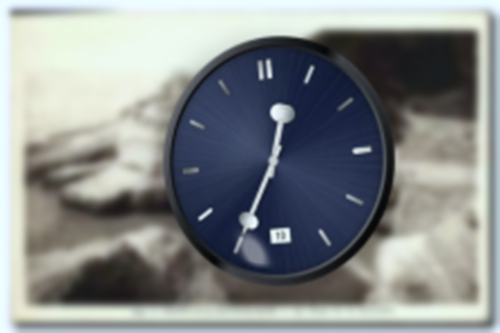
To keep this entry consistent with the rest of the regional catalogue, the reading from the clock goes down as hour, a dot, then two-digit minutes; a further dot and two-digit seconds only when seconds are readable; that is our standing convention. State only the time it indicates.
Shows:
12.35
